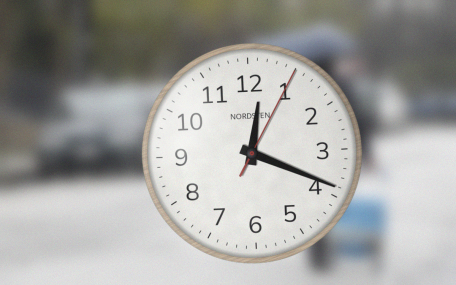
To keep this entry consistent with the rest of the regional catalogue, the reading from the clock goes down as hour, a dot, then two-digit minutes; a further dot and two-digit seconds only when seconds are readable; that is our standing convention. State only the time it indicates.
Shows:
12.19.05
